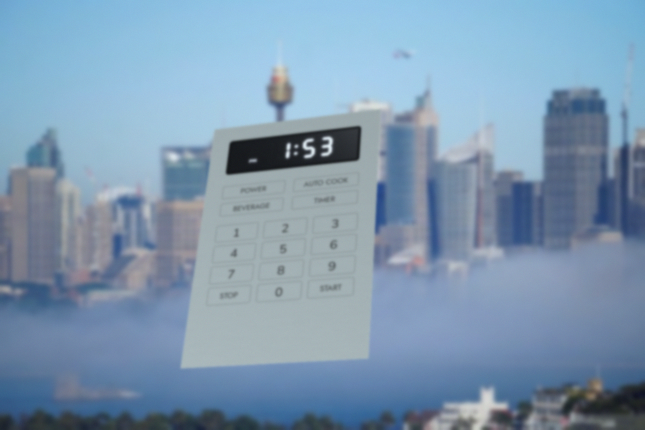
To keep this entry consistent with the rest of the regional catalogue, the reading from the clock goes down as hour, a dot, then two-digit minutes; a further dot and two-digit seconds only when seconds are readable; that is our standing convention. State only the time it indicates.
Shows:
1.53
